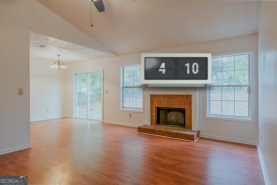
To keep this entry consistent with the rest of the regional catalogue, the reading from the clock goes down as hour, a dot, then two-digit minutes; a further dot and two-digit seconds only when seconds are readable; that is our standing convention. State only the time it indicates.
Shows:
4.10
